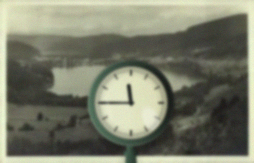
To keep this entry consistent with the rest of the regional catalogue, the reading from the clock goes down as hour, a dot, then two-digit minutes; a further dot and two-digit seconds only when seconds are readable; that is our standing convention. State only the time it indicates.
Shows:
11.45
